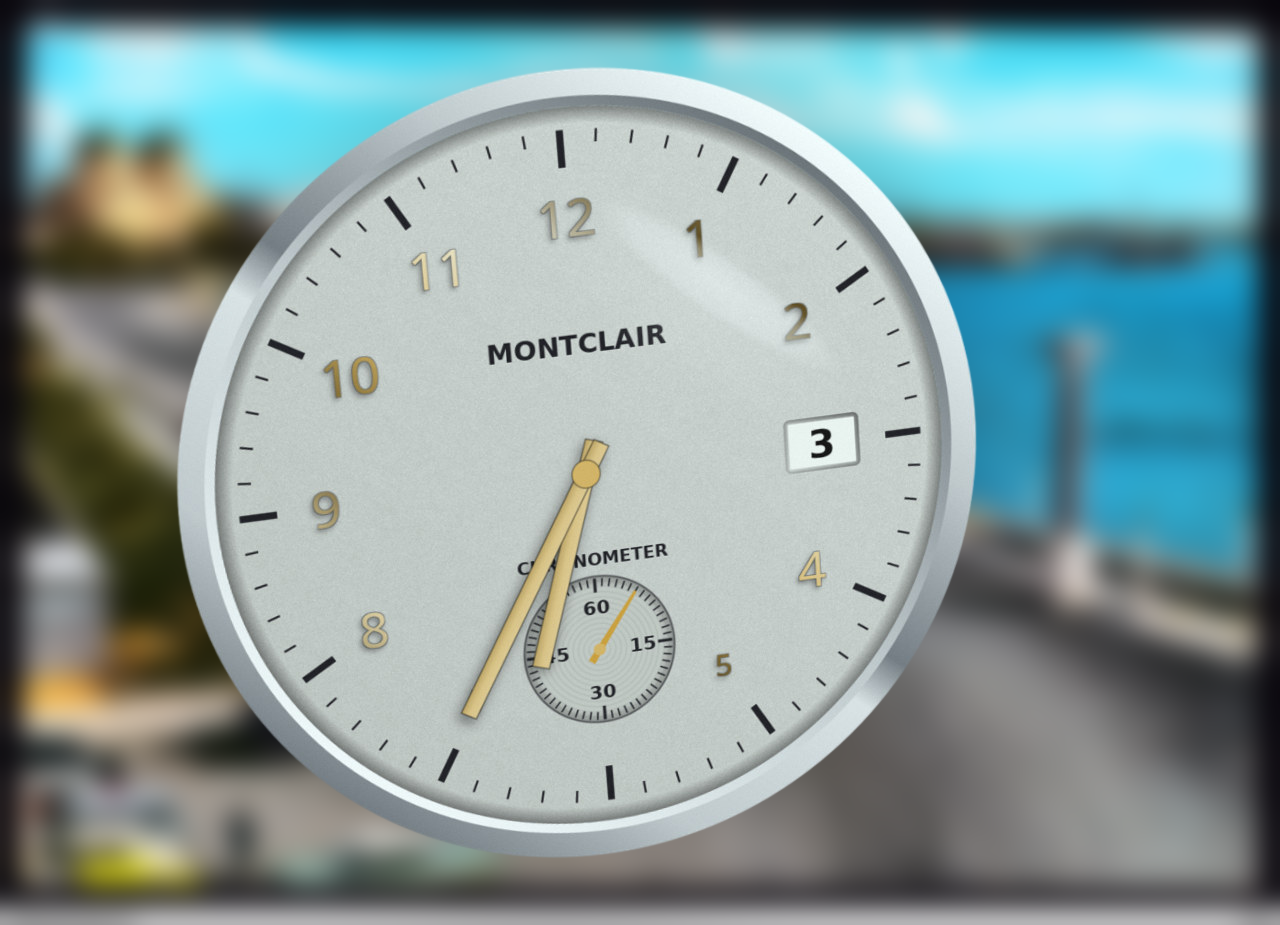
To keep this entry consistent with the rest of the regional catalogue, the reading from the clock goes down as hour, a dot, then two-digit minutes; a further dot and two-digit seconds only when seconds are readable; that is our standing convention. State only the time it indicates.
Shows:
6.35.06
